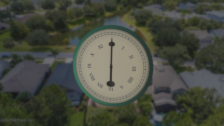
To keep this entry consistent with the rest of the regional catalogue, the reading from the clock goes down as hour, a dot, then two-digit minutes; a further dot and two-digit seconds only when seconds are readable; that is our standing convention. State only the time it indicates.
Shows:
6.00
